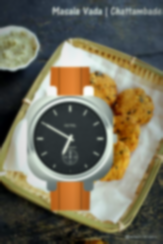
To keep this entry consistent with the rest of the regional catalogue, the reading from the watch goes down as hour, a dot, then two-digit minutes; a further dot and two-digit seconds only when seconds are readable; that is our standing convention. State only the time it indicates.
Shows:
6.50
